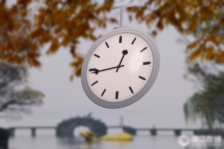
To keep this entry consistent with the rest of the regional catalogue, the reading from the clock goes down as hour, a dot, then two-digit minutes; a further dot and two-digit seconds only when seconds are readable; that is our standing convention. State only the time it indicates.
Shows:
12.44
